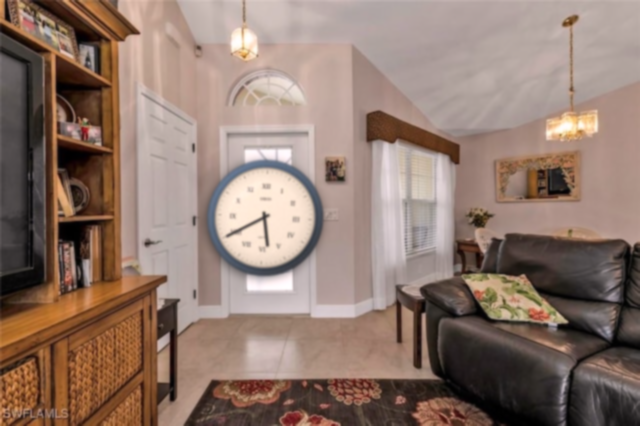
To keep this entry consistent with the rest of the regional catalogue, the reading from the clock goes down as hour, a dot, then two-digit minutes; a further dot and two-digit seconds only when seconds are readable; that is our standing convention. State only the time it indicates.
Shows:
5.40
